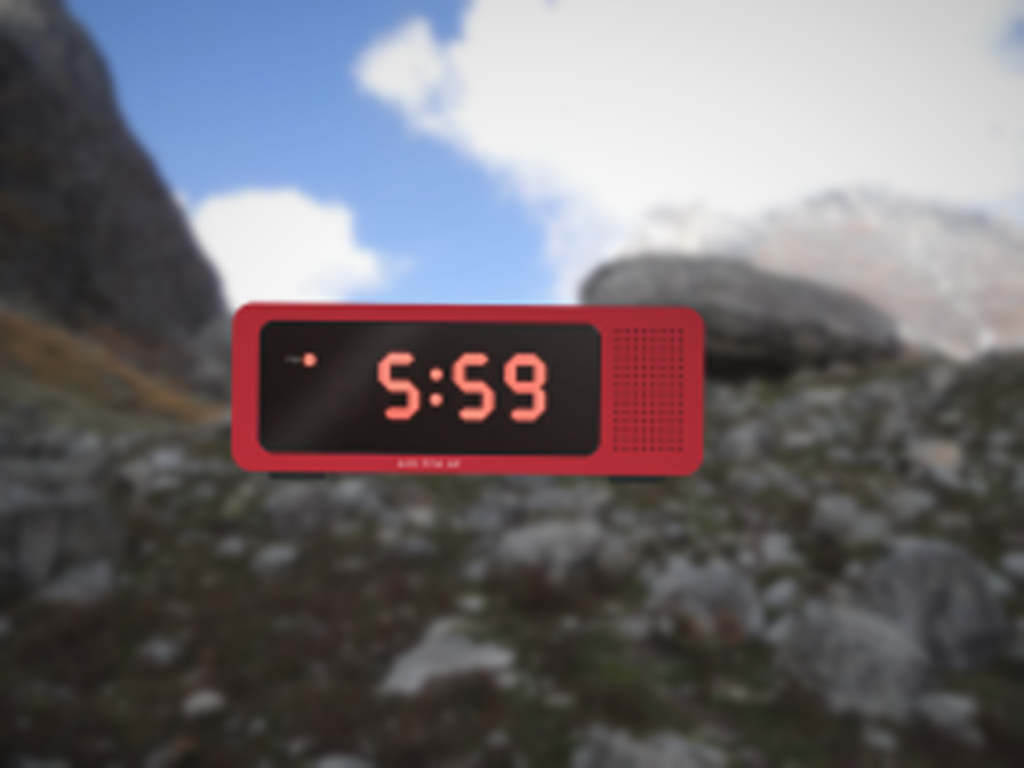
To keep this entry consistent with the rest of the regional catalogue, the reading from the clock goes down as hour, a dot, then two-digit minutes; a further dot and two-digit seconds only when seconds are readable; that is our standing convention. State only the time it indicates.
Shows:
5.59
